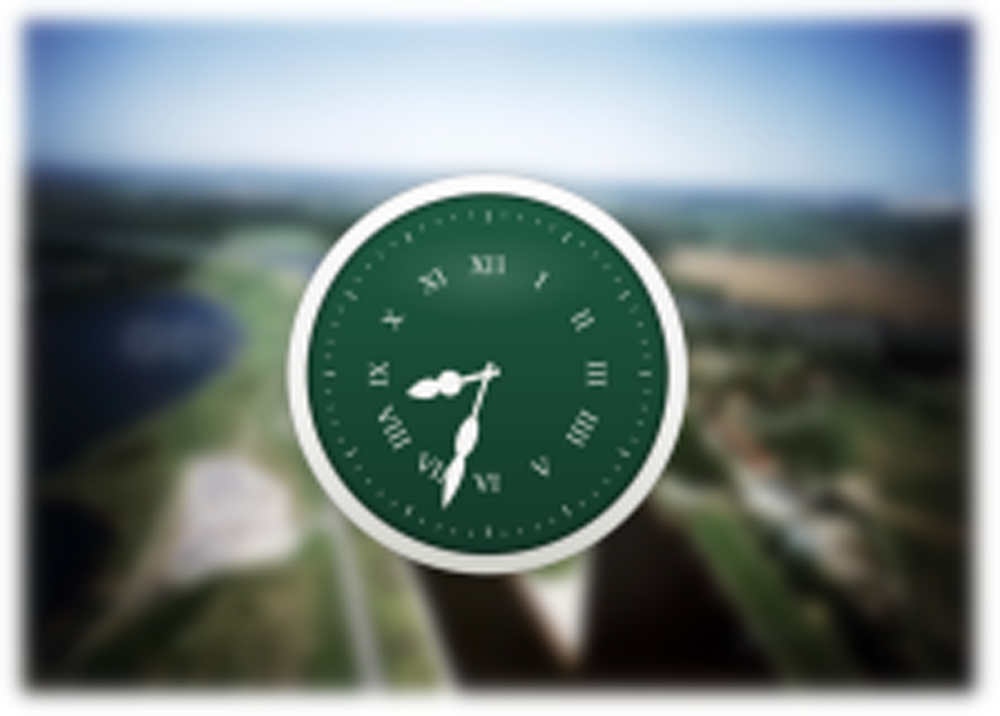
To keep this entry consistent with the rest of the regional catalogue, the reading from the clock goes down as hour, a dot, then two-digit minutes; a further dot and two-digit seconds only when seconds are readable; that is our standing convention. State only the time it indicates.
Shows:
8.33
